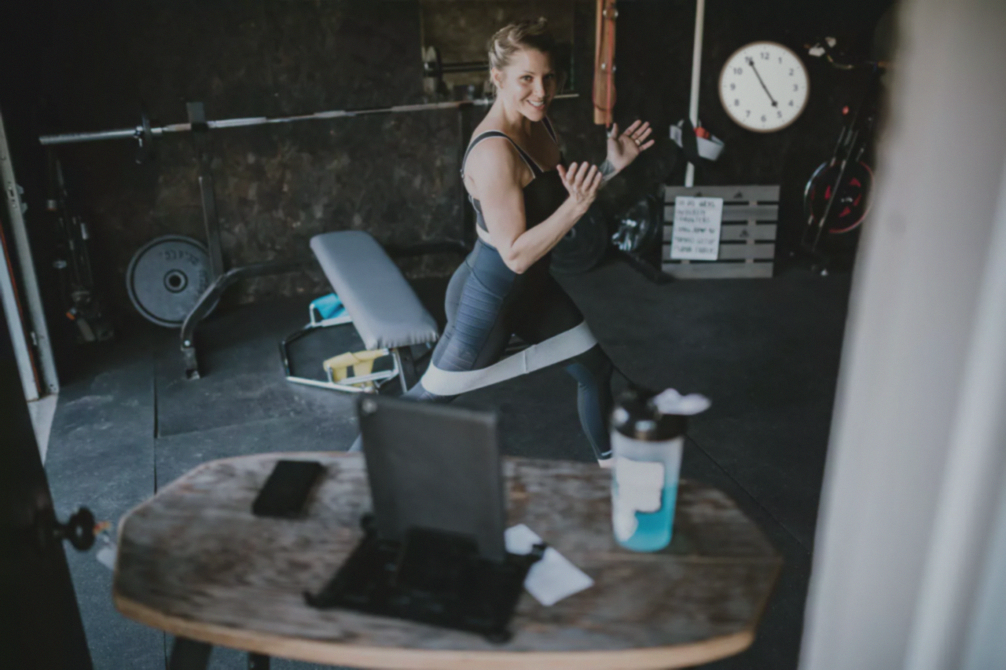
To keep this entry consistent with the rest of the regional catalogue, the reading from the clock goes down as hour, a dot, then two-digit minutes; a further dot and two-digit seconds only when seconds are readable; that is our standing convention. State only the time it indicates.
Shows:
4.55
